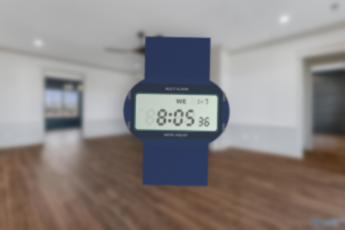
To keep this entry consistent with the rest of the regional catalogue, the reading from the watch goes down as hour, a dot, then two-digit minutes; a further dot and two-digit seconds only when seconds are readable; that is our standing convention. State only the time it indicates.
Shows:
8.05.36
